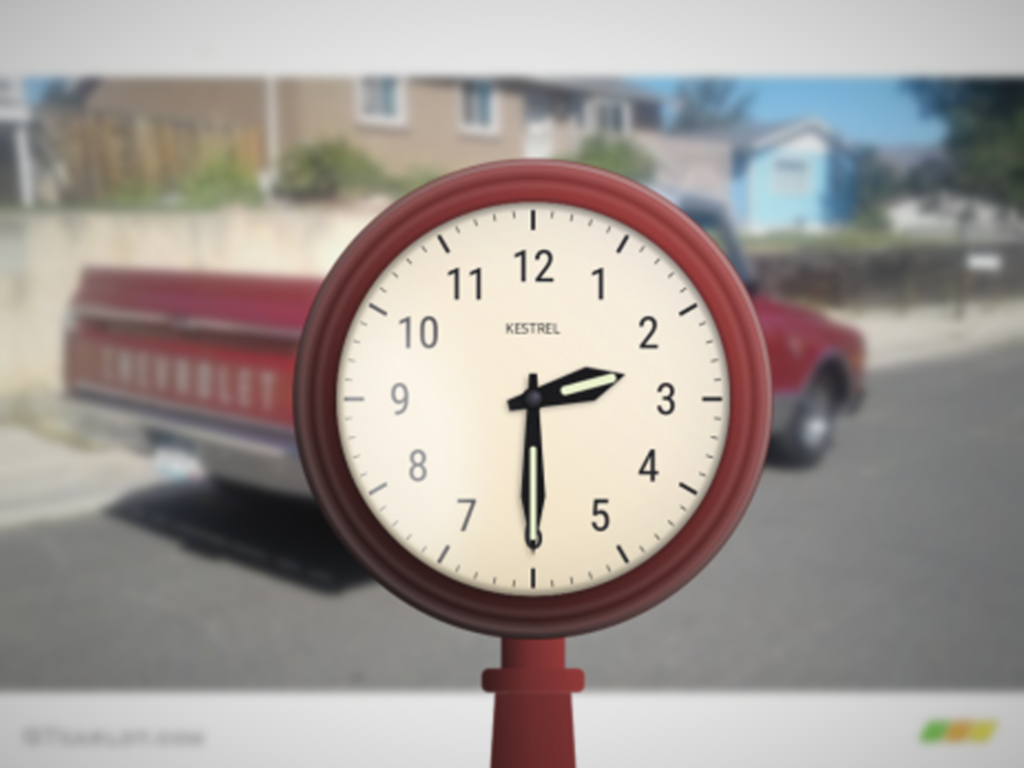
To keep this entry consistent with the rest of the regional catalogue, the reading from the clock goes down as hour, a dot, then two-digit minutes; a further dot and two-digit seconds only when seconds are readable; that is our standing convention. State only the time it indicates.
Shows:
2.30
